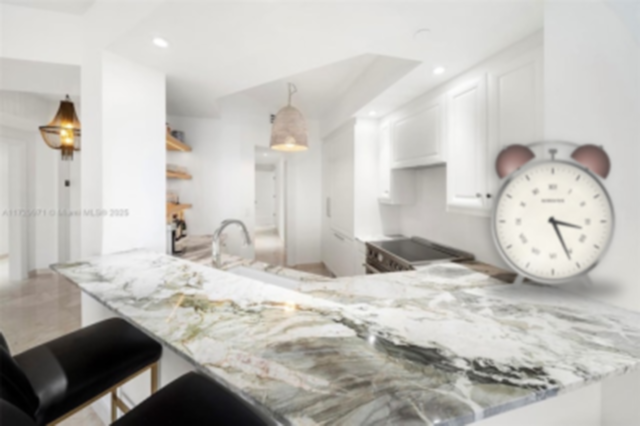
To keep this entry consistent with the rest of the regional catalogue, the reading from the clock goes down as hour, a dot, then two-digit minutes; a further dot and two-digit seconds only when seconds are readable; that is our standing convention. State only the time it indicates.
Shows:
3.26
